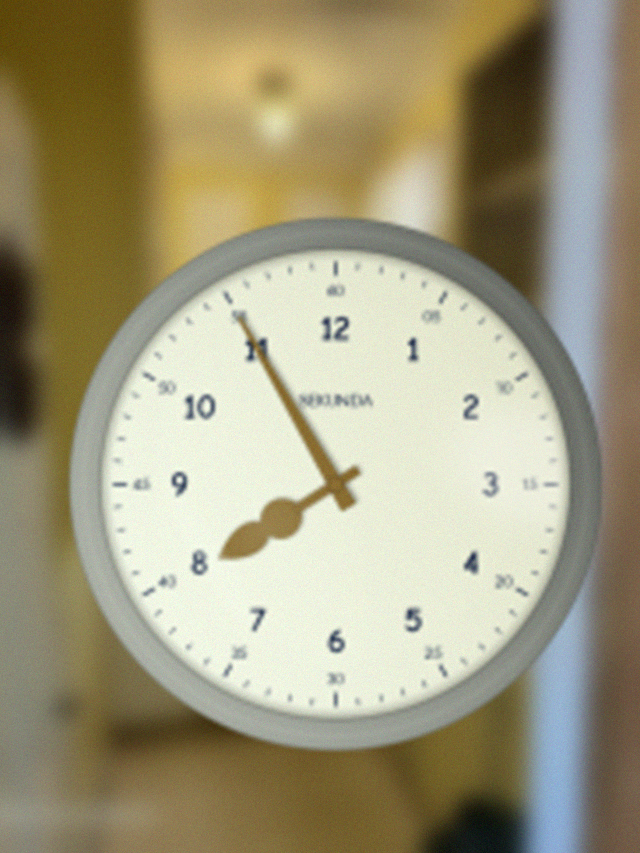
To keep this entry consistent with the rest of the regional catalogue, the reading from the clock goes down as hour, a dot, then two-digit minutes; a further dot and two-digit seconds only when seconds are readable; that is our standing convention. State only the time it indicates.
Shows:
7.55
